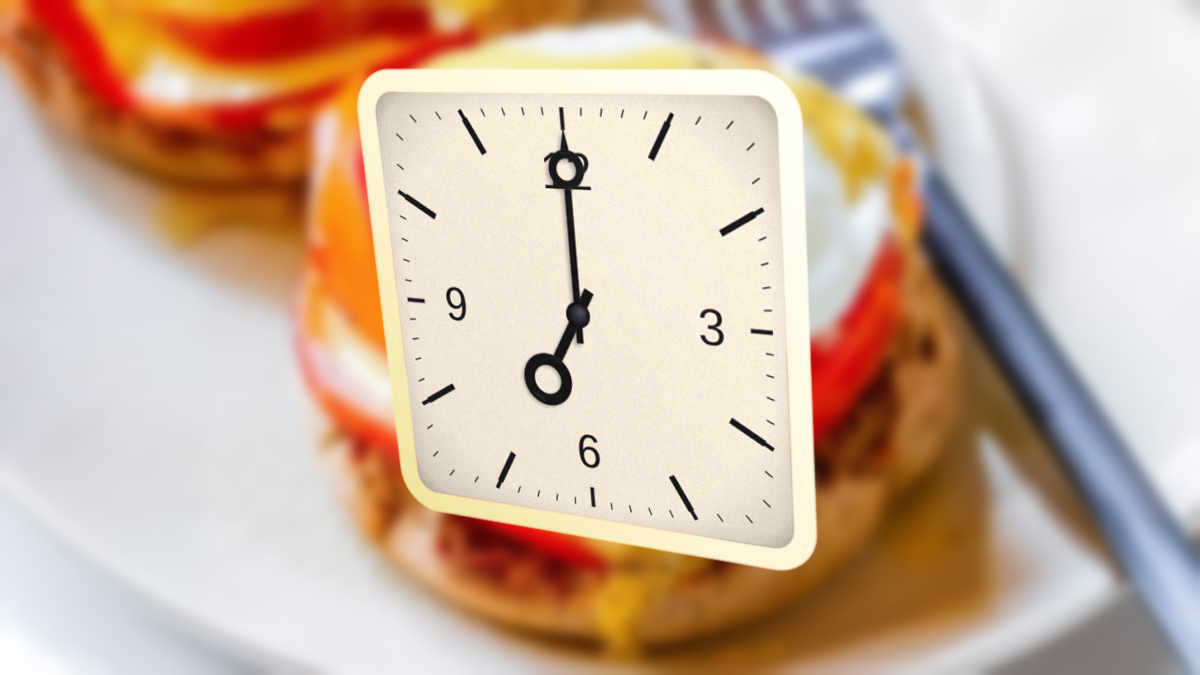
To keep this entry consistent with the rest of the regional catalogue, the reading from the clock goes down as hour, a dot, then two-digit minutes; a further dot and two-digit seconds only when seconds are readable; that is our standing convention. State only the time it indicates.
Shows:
7.00
